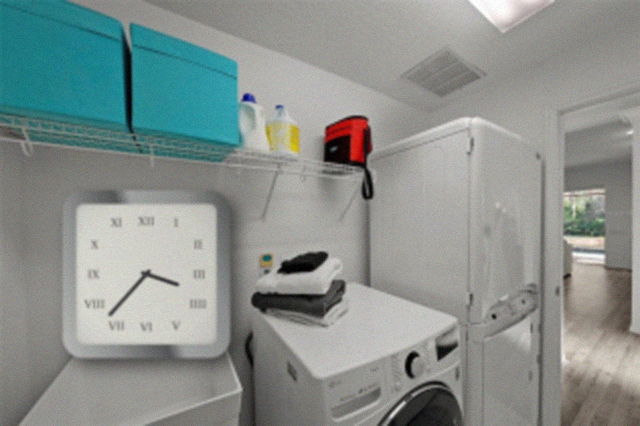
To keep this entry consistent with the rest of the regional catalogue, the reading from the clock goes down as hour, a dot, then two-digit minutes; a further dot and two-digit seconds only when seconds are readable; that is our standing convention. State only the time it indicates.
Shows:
3.37
